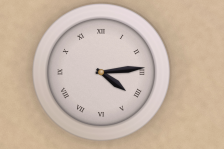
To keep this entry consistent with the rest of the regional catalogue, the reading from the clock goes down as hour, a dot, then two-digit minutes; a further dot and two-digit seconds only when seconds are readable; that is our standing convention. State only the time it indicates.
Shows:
4.14
